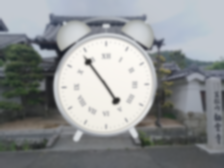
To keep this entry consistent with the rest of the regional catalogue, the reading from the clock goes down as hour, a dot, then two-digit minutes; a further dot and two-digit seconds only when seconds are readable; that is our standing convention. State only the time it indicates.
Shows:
4.54
